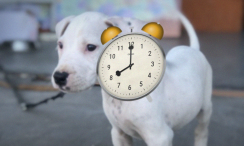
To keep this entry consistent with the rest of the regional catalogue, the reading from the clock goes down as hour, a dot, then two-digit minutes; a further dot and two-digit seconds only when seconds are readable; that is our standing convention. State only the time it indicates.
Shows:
8.00
